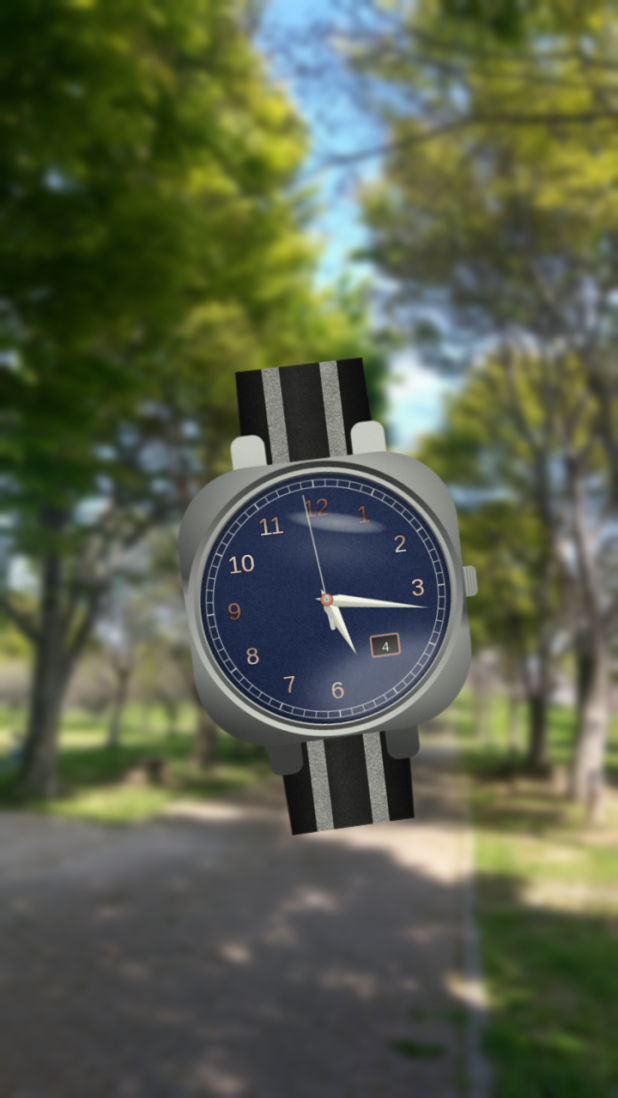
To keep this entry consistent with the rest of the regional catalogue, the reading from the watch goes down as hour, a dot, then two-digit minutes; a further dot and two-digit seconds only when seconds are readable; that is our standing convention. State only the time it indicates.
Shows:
5.16.59
